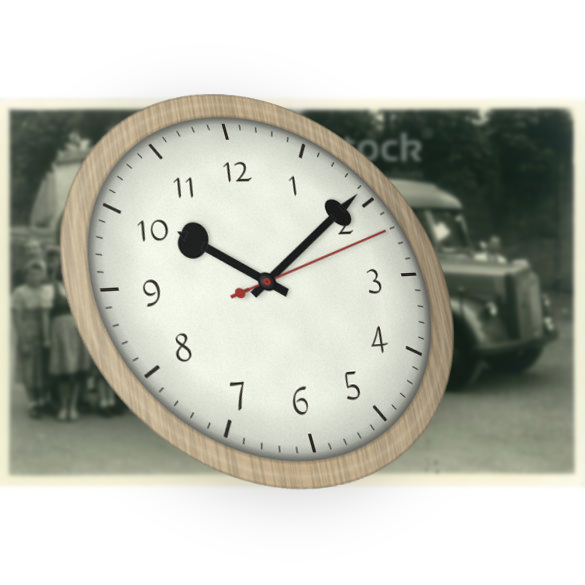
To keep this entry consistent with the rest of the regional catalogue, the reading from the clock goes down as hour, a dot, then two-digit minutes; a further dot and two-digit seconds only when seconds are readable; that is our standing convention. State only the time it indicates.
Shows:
10.09.12
